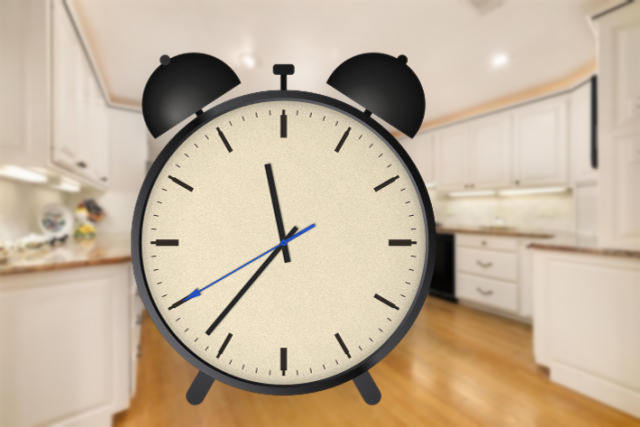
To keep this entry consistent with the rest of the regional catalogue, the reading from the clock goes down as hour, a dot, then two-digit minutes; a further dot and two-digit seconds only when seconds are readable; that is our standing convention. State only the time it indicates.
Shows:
11.36.40
